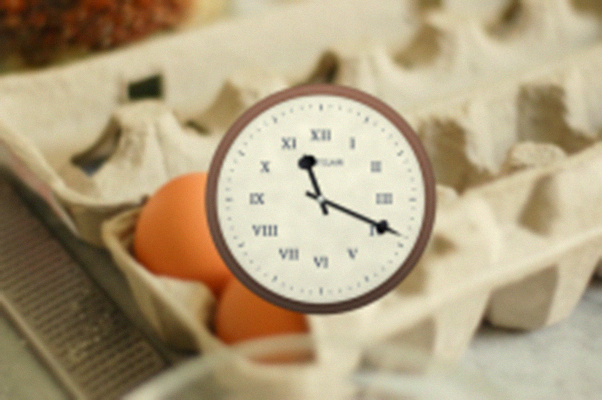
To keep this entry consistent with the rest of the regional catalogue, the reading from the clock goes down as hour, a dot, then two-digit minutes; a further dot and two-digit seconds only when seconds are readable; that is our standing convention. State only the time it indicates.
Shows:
11.19
